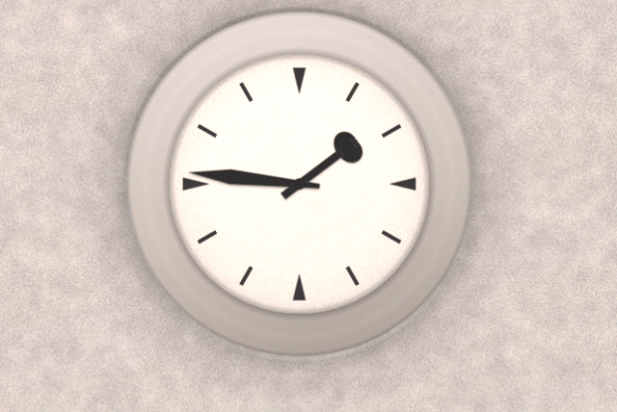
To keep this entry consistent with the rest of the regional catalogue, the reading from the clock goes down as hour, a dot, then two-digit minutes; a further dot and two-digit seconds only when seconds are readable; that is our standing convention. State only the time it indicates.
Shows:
1.46
